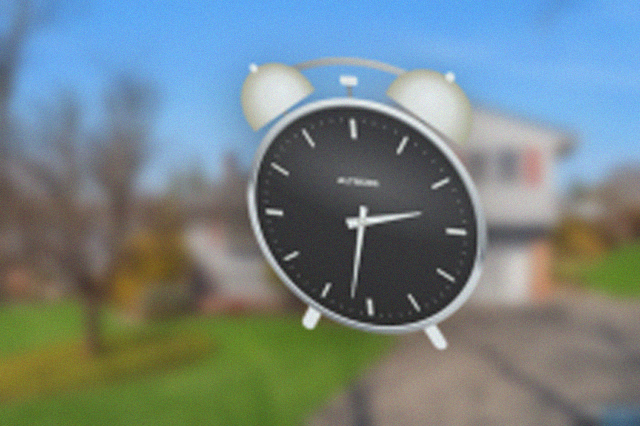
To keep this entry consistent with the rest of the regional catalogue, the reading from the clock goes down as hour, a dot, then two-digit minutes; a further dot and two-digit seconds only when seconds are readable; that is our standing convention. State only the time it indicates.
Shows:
2.32
